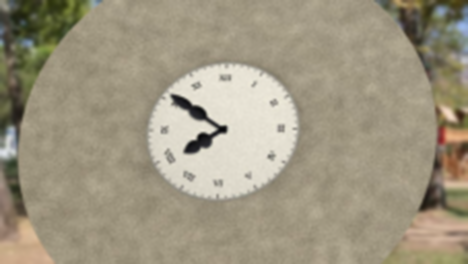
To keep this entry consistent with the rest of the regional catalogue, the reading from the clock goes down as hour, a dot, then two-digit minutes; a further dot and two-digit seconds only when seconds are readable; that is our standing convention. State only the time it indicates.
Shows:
7.51
